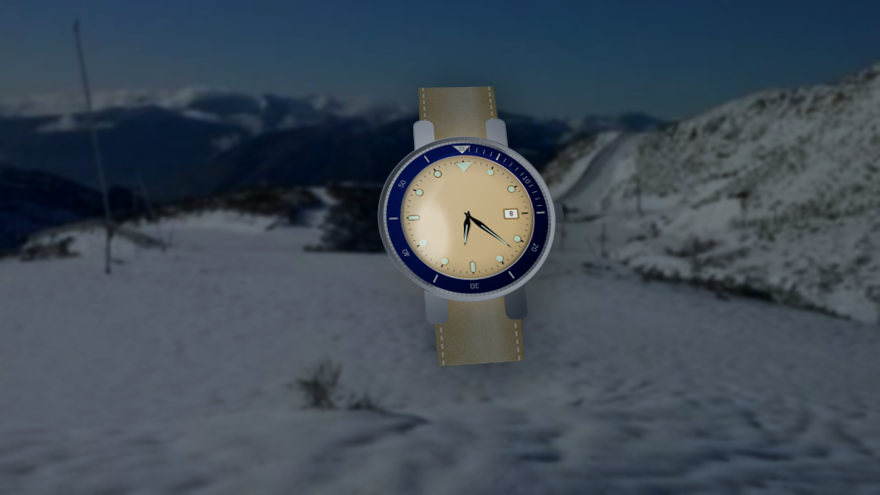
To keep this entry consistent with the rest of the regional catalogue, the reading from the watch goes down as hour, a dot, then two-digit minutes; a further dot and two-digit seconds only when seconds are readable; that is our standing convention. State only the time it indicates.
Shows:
6.22
